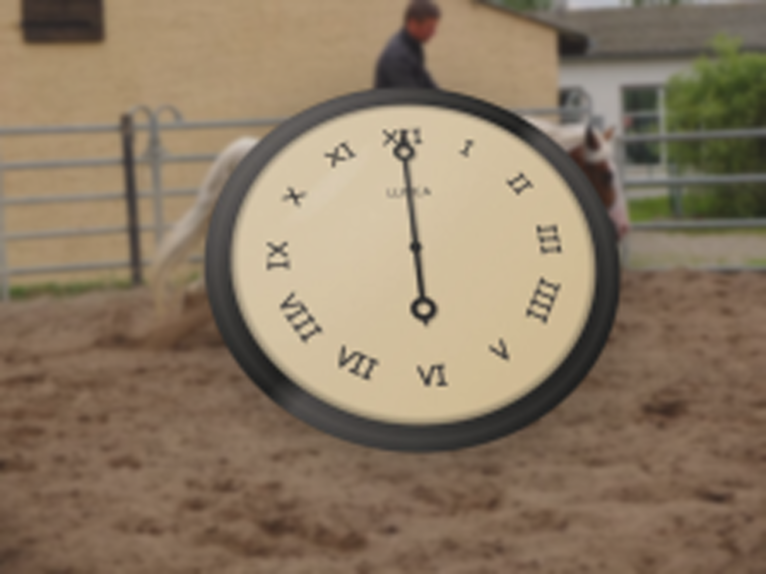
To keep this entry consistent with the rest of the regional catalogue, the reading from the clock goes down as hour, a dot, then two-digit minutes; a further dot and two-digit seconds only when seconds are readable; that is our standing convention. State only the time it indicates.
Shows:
6.00
